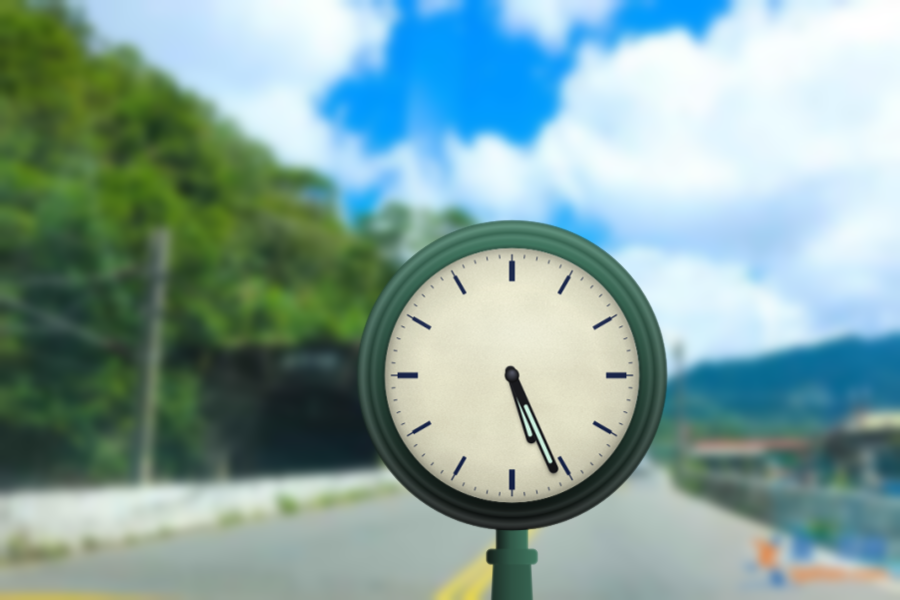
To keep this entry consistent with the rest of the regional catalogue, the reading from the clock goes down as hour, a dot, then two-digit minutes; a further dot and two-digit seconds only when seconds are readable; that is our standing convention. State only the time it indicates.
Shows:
5.26
